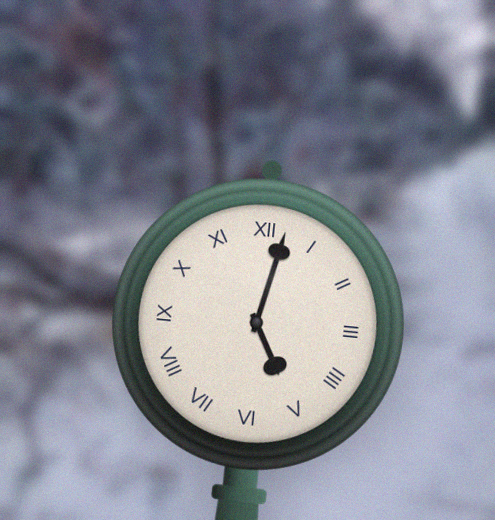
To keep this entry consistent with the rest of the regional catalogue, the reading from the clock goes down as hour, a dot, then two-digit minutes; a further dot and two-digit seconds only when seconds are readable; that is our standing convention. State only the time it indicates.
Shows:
5.02
